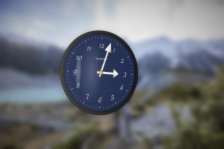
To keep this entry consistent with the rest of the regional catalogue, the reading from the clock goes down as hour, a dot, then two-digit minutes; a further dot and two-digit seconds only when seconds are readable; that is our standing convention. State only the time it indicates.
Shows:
3.03
